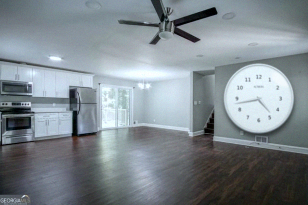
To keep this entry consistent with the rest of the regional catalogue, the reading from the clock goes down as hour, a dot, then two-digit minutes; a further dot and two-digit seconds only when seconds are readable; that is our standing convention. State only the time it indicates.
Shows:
4.43
